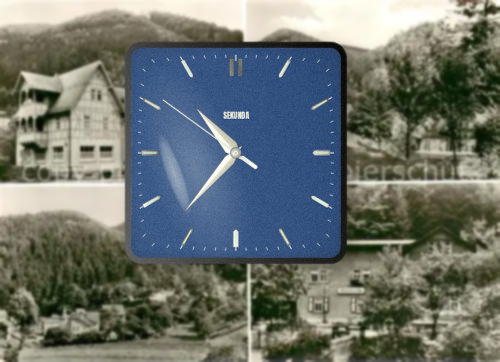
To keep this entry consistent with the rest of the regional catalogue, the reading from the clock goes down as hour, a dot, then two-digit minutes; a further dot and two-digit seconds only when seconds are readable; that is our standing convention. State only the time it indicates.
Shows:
10.36.51
